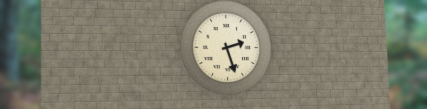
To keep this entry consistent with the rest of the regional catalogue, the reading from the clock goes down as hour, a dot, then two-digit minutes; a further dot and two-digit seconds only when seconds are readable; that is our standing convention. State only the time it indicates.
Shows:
2.27
